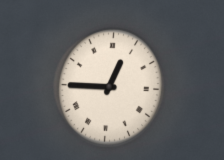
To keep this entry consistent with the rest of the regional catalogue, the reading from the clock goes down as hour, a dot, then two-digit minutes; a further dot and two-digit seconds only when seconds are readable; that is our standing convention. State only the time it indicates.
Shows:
12.45
